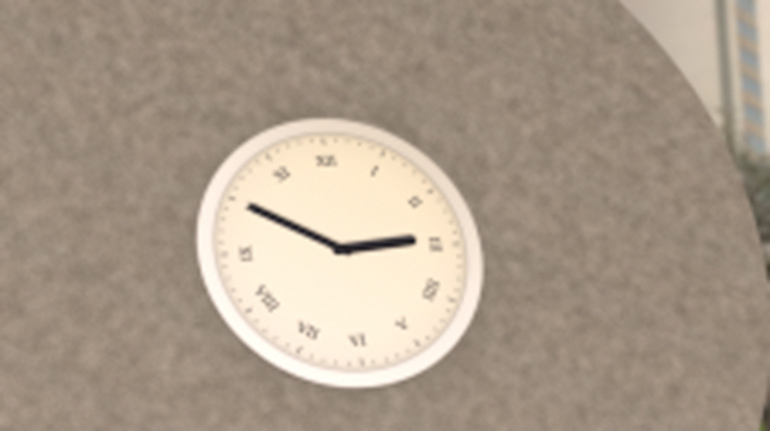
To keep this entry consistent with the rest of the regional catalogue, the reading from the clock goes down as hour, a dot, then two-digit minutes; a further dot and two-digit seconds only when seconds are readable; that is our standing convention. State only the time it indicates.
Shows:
2.50
